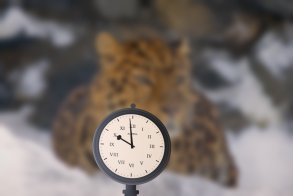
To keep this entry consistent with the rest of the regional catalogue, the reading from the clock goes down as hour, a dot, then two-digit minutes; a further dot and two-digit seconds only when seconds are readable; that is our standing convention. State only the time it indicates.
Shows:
9.59
